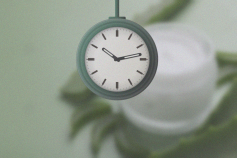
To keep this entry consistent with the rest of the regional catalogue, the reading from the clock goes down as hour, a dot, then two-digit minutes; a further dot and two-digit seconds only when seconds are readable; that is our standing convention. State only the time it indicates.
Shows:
10.13
